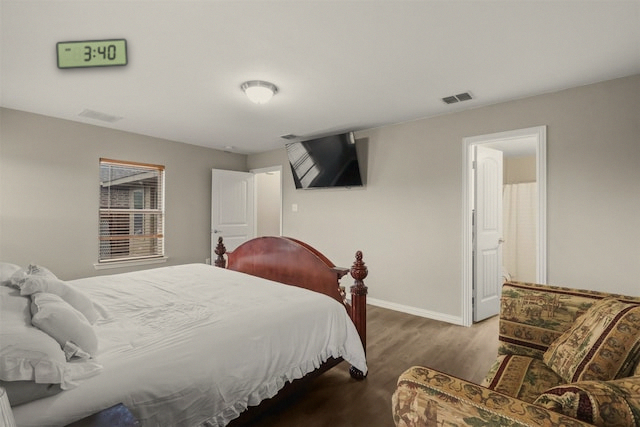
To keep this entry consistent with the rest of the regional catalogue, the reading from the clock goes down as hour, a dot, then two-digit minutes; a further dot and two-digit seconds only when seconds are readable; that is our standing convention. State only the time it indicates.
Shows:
3.40
